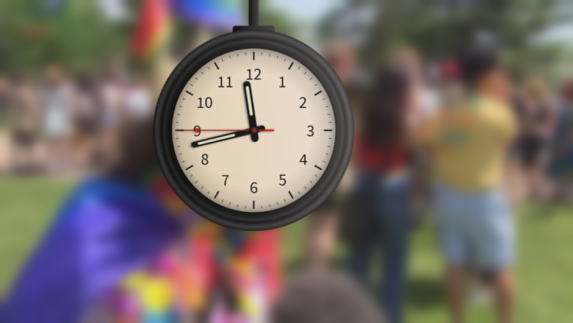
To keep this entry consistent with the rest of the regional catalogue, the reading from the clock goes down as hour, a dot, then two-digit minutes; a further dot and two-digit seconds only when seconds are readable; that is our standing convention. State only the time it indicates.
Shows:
11.42.45
